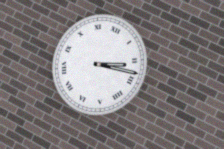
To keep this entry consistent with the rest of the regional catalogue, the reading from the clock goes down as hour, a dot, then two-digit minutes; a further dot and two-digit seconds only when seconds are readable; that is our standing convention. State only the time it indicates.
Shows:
2.13
